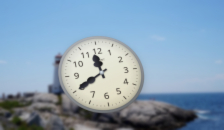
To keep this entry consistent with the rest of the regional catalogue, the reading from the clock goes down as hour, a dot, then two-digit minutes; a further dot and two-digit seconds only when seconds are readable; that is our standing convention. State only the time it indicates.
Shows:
11.40
